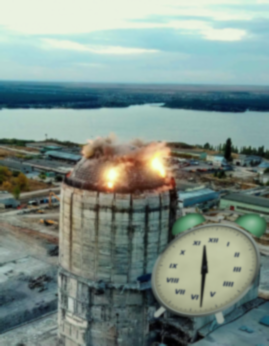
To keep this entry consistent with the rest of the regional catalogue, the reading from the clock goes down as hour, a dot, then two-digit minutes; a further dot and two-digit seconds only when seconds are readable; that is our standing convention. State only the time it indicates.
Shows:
11.28
